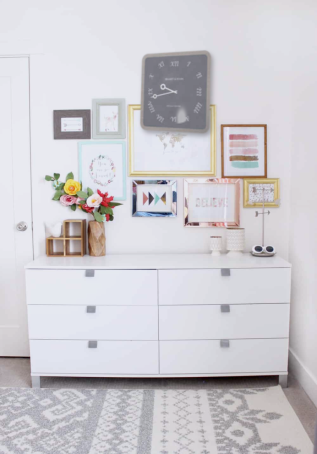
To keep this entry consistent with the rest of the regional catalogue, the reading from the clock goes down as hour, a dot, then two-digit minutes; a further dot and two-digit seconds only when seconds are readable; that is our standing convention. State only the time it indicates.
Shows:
9.43
